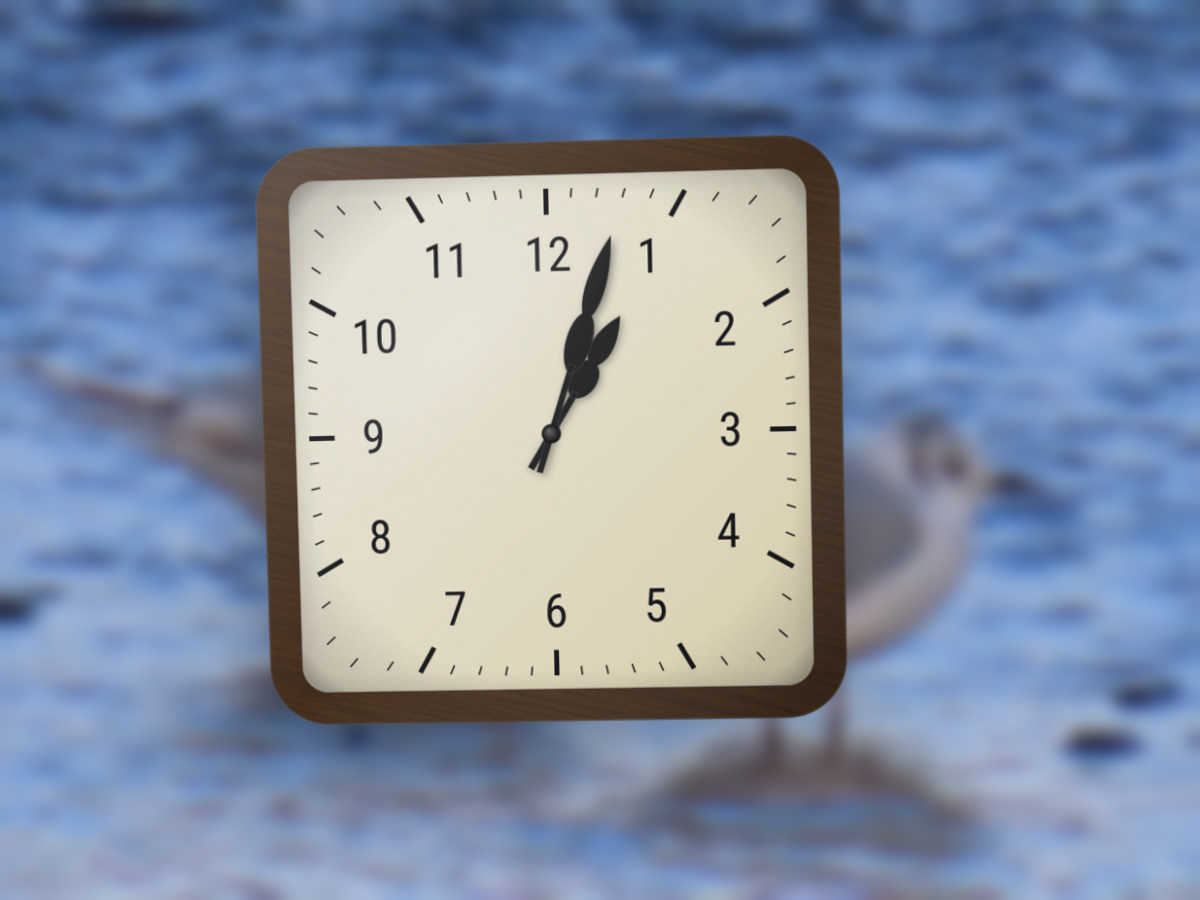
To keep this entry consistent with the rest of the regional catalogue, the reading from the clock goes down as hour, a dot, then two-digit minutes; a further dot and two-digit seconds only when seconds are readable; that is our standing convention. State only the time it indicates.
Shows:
1.03
